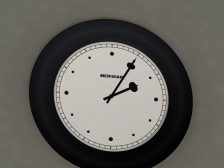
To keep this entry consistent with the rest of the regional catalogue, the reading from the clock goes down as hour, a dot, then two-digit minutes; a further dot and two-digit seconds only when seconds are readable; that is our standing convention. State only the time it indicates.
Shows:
2.05
